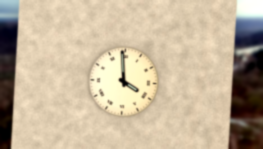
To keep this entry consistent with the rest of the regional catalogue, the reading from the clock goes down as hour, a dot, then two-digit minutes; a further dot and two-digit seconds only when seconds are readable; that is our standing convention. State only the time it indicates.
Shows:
3.59
